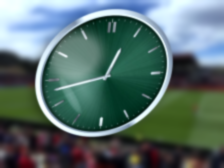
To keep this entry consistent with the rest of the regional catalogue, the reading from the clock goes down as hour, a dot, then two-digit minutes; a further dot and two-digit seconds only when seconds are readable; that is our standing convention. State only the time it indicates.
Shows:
12.43
